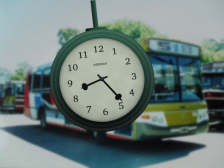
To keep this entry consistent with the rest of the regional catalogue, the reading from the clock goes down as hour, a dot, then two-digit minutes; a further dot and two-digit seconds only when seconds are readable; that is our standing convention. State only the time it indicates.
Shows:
8.24
